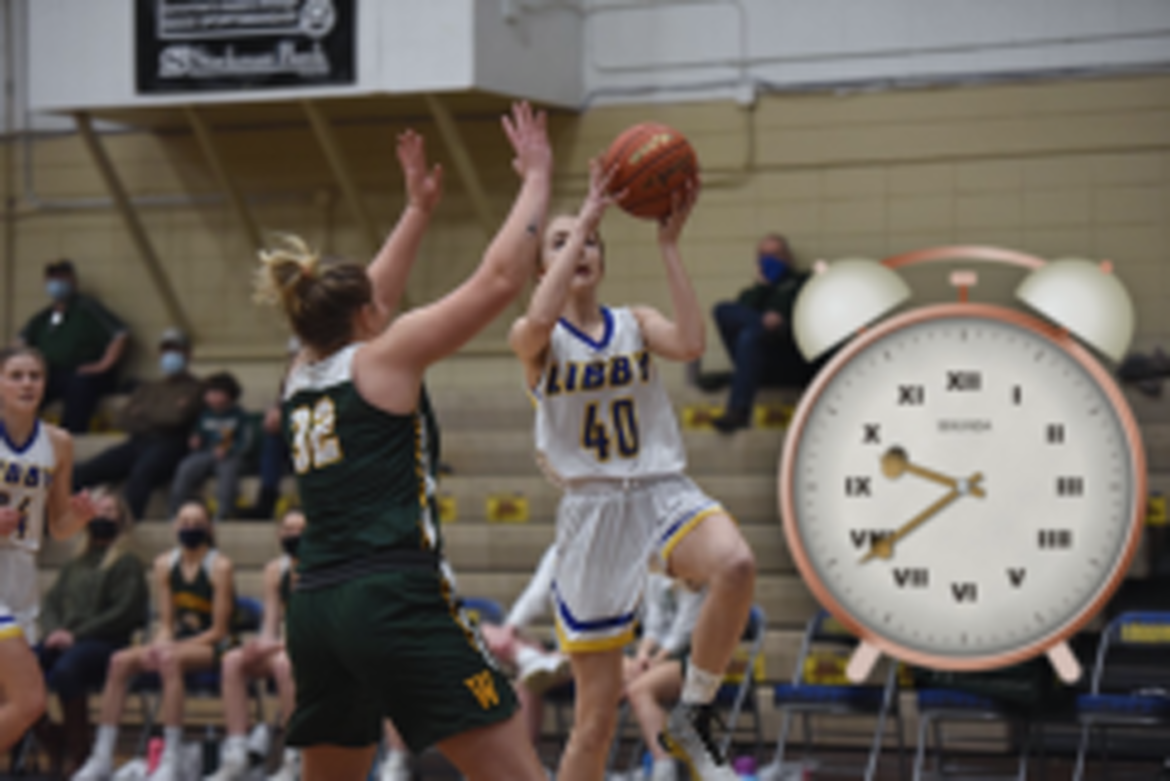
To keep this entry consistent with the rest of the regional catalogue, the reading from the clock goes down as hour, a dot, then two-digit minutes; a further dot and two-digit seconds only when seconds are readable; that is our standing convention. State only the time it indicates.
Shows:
9.39
